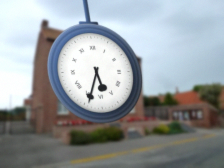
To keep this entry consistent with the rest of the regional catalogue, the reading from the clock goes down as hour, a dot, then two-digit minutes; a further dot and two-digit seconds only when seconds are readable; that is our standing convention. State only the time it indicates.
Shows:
5.34
